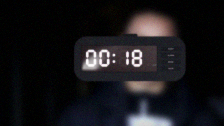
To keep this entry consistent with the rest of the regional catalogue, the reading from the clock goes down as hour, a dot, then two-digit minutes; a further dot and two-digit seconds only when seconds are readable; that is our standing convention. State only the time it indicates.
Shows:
0.18
